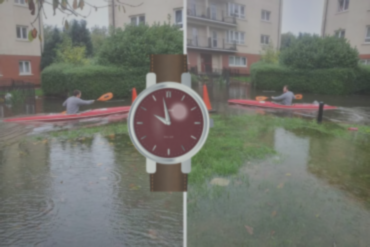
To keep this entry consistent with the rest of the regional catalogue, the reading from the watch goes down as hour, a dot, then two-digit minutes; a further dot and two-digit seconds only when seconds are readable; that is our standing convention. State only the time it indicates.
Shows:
9.58
